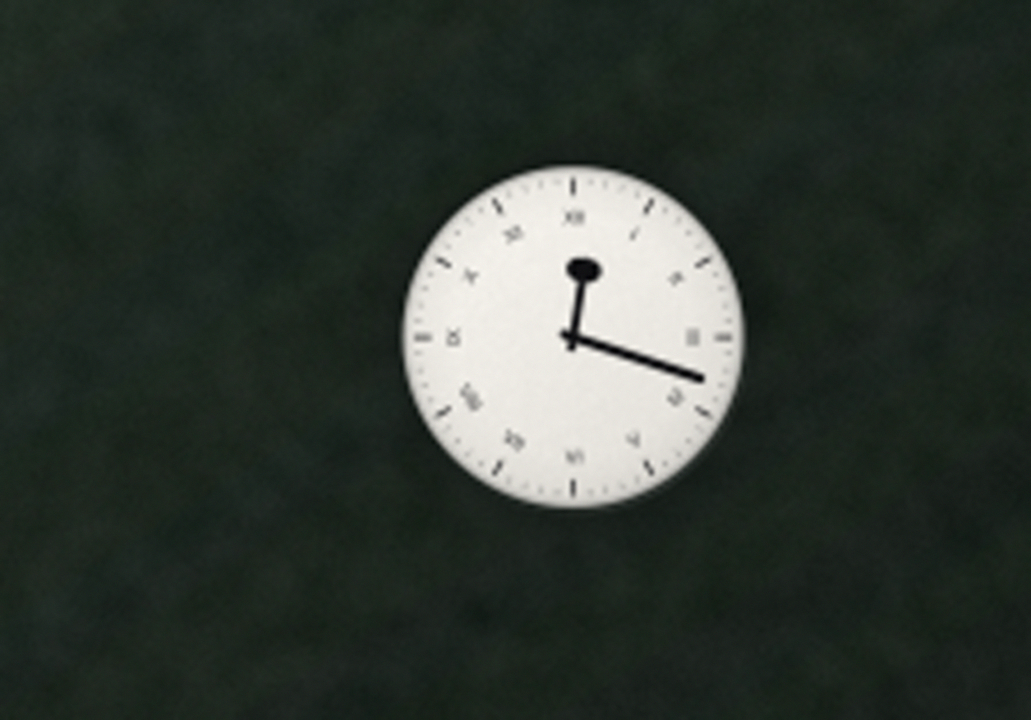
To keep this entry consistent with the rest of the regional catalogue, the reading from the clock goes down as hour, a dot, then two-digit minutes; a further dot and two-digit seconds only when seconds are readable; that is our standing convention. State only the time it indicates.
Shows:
12.18
